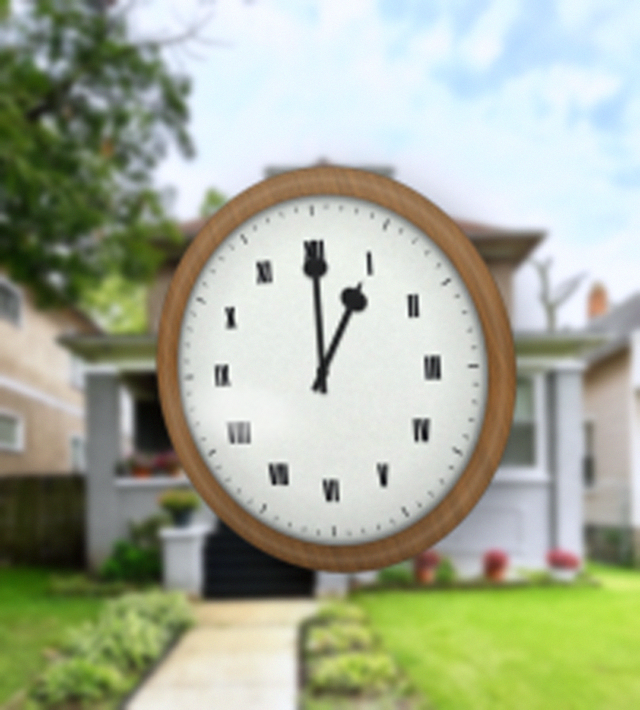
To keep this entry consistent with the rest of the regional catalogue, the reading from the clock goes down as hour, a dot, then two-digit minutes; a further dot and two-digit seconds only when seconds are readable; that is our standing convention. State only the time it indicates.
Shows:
1.00
